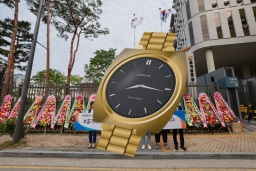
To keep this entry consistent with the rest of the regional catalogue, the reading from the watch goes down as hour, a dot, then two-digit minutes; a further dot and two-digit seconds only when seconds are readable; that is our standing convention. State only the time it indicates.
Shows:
8.16
